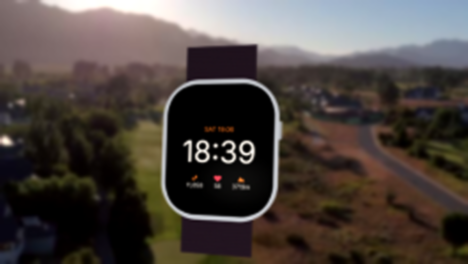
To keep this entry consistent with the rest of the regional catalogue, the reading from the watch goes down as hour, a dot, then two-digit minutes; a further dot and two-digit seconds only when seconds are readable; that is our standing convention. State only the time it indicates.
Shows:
18.39
